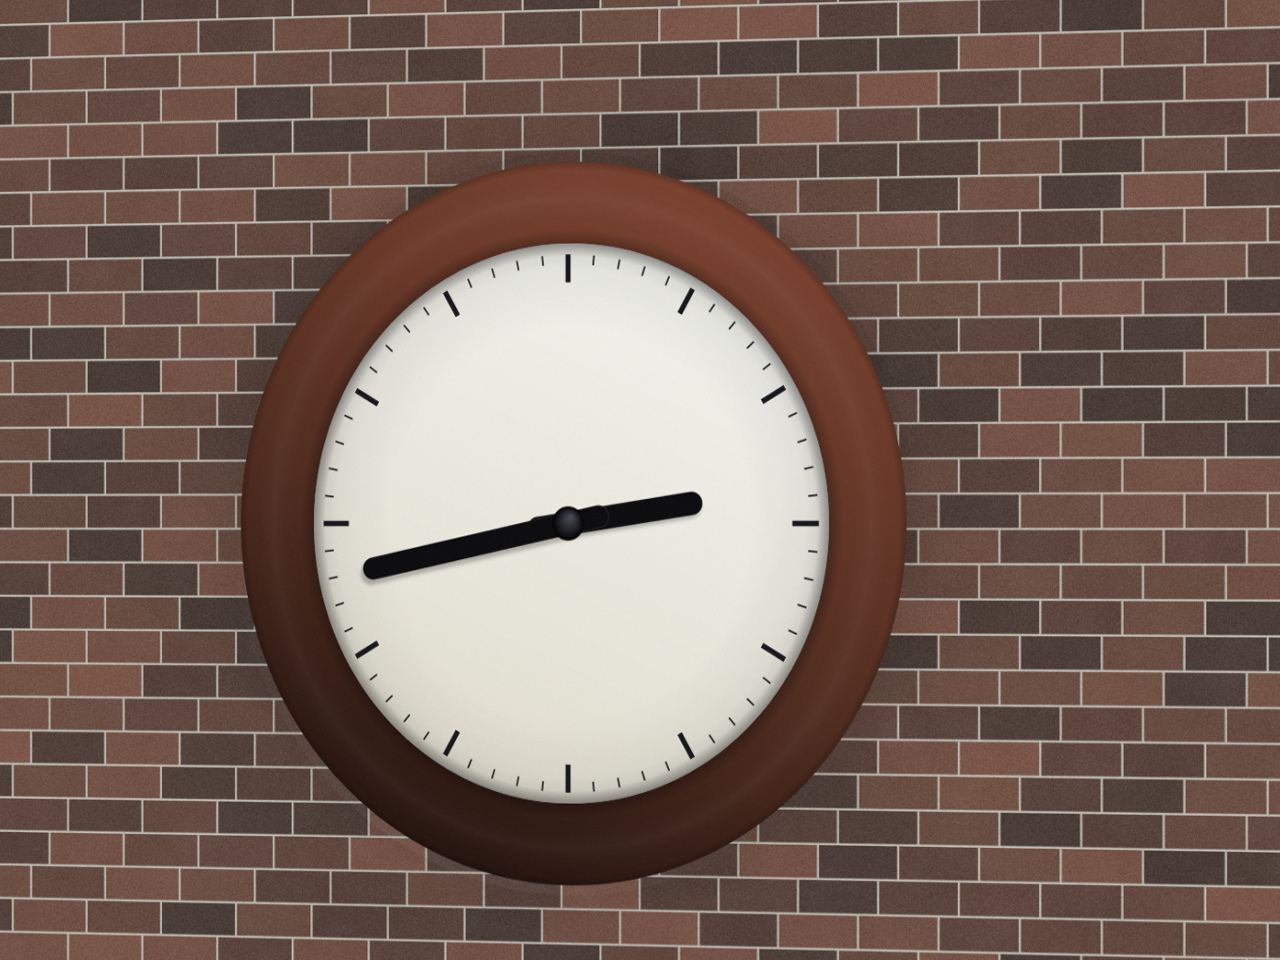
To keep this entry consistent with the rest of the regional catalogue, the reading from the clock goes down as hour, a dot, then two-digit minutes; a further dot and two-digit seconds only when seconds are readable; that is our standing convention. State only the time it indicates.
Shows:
2.43
